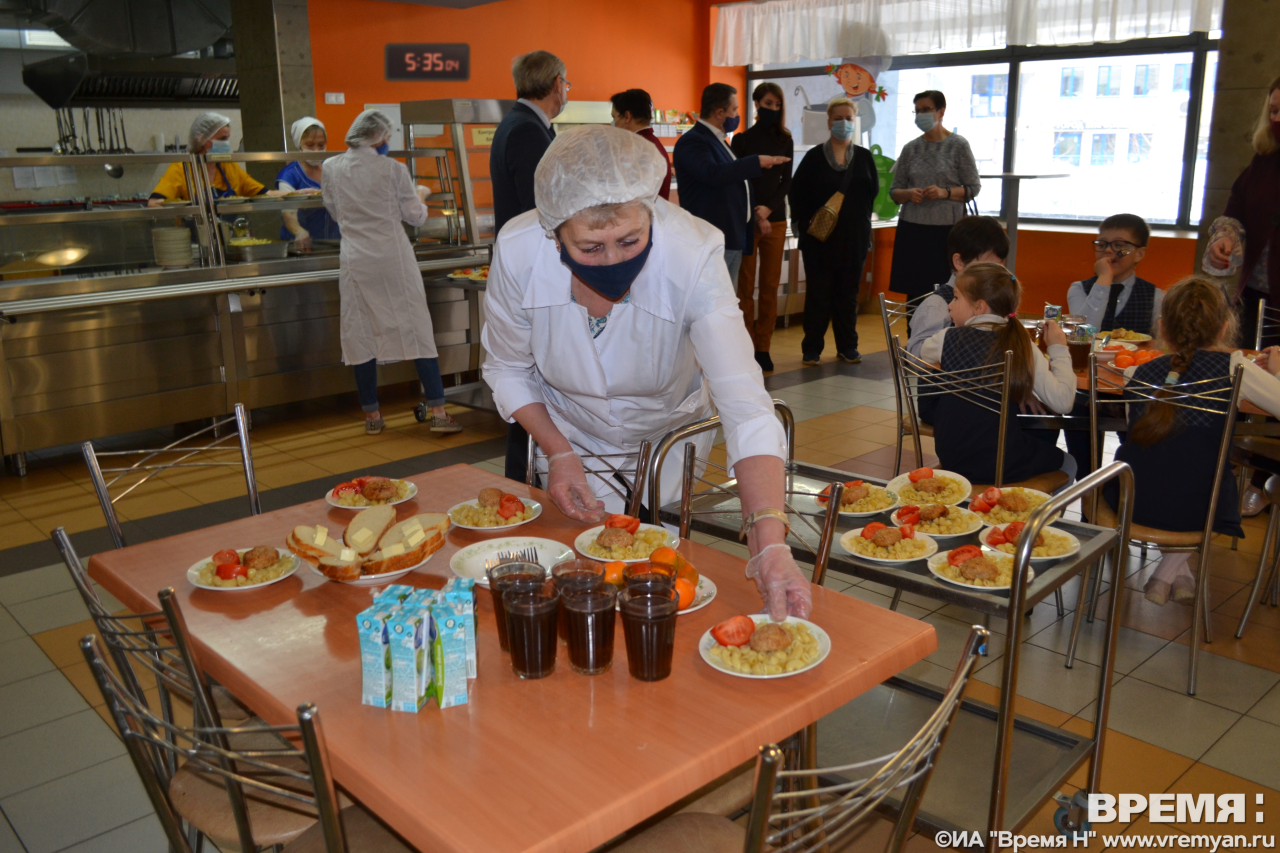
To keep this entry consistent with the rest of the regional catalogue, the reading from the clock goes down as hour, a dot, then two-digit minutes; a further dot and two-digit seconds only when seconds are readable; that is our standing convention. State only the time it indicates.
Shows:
5.35
